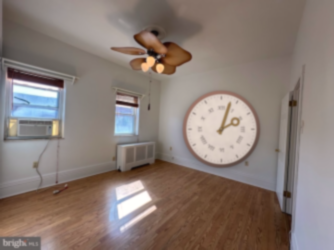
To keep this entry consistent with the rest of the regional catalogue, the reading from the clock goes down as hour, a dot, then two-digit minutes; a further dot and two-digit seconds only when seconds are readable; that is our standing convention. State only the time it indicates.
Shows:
2.03
